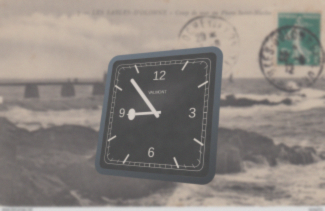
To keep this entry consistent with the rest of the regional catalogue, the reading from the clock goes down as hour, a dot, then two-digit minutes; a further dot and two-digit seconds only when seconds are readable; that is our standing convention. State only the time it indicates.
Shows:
8.53
